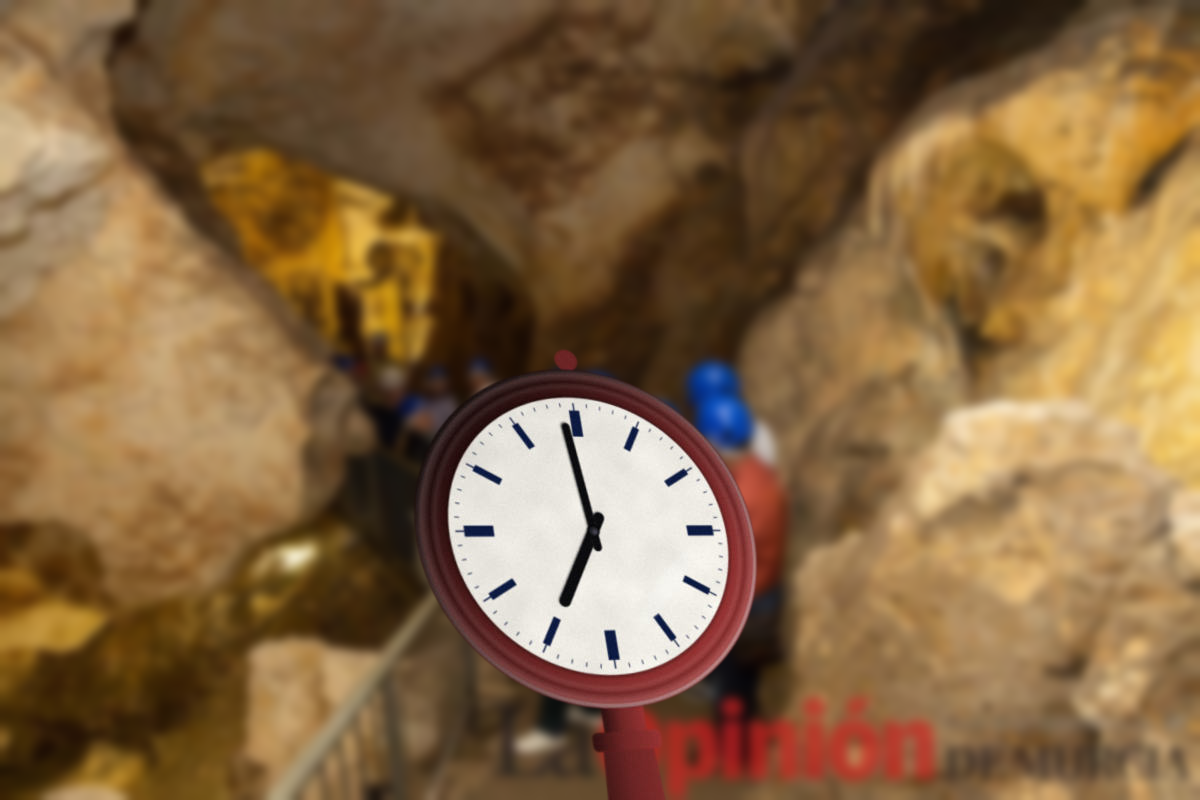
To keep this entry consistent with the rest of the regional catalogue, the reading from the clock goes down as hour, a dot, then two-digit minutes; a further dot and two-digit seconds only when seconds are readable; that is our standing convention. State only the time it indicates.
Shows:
6.59
